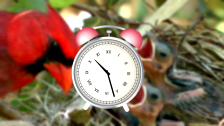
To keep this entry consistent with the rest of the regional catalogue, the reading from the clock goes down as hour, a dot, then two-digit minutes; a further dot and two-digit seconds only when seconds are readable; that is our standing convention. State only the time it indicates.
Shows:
10.27
